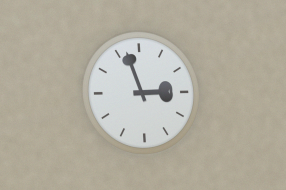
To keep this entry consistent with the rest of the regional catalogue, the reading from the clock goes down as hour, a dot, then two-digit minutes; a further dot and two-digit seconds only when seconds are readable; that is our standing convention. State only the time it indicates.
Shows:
2.57
